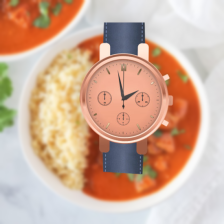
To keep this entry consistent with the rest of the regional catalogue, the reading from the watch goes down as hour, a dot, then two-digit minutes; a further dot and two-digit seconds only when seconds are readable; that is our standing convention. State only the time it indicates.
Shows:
1.58
